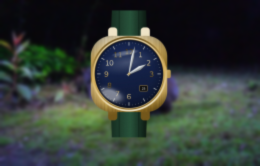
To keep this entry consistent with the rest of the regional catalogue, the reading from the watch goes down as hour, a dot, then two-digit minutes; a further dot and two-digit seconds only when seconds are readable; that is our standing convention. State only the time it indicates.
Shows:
2.02
